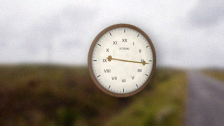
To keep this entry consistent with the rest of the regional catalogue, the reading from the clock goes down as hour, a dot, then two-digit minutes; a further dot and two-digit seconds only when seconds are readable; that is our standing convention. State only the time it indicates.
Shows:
9.16
